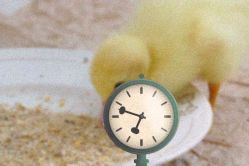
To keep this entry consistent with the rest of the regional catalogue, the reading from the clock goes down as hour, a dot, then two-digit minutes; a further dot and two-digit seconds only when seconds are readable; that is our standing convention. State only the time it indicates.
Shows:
6.48
